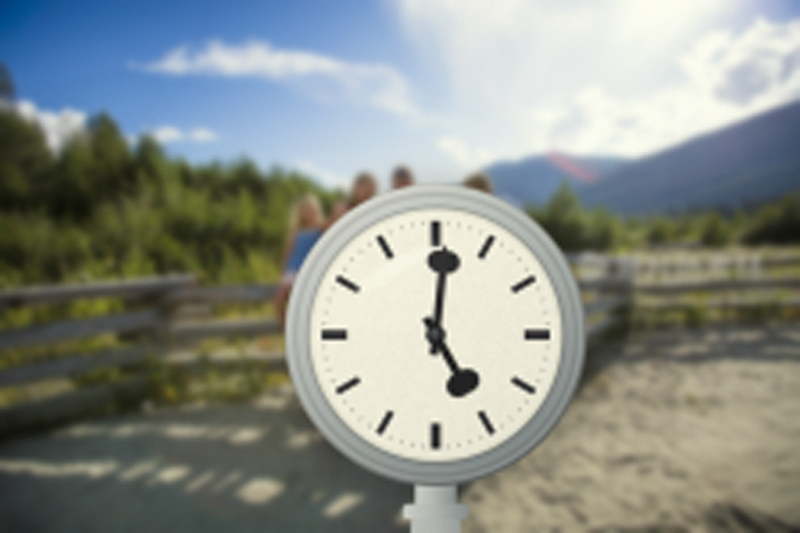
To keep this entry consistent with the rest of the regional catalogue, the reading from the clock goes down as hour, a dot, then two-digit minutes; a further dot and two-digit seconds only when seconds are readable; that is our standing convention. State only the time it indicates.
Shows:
5.01
